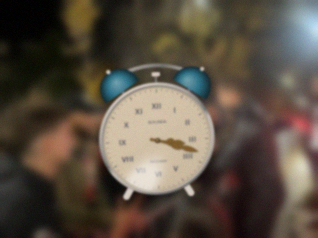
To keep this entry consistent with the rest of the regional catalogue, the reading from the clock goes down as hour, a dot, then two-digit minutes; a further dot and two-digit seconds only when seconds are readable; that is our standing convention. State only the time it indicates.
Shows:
3.18
